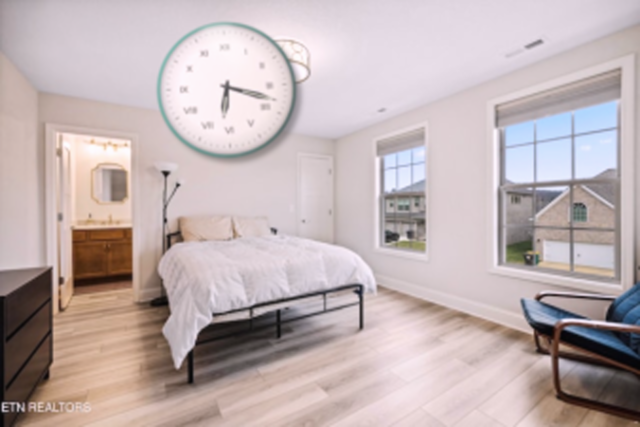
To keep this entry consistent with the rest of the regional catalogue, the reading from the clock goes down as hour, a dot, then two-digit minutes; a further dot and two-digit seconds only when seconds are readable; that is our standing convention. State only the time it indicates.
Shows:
6.18
